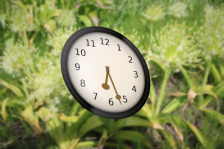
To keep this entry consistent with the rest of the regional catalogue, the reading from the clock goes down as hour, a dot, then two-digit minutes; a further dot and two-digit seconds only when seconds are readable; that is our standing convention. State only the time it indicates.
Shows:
6.27
